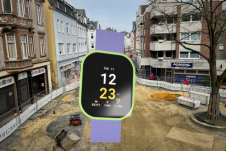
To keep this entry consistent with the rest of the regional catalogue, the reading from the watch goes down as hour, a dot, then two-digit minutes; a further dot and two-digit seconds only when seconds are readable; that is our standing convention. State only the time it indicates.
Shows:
12.23
